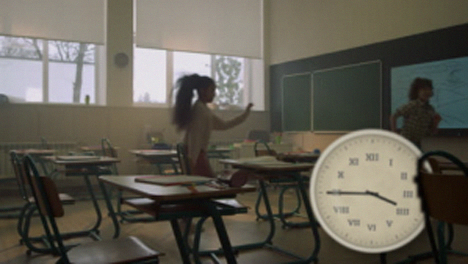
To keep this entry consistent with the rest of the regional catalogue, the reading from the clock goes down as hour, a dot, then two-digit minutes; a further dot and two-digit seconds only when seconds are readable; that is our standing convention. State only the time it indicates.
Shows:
3.45
